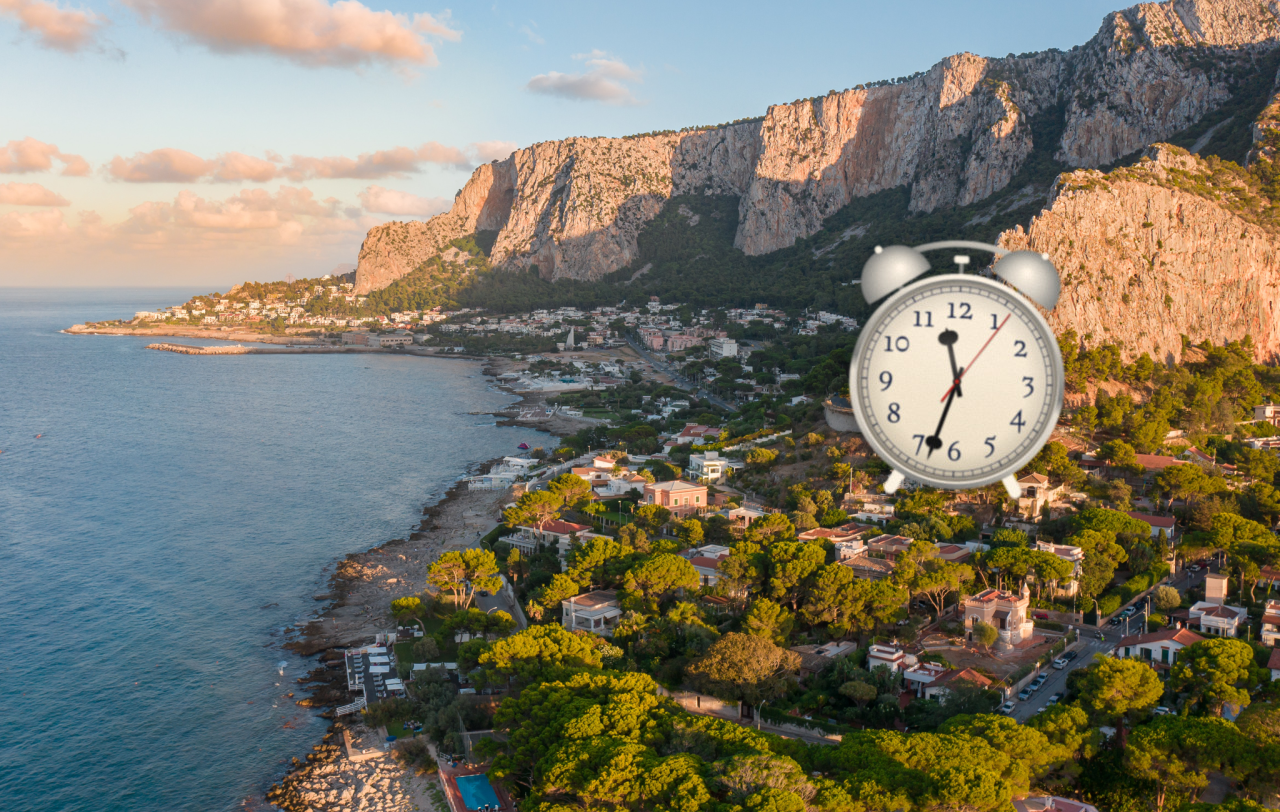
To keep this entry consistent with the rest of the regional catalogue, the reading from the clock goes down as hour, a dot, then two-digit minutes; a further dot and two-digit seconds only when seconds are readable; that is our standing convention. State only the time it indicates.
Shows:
11.33.06
